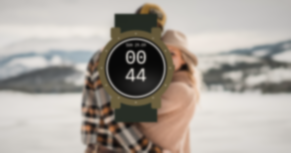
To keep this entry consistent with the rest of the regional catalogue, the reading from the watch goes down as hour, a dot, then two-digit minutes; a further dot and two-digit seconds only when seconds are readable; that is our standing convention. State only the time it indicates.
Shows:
0.44
